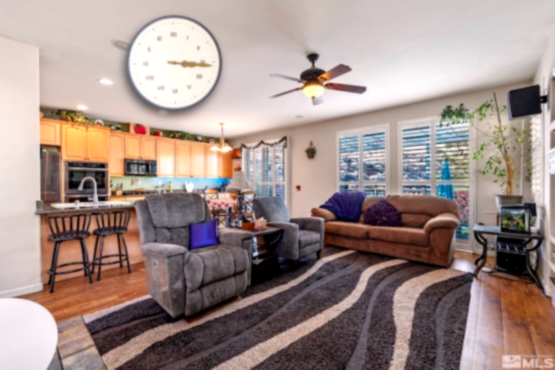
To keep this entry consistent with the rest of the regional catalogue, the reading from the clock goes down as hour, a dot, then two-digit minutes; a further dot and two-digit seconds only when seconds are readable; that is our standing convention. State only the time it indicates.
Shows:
3.16
